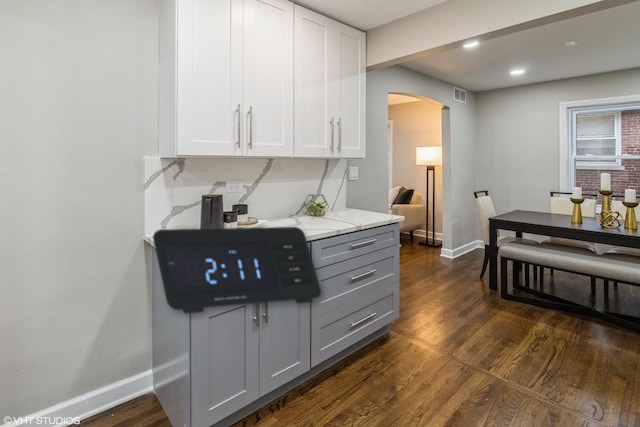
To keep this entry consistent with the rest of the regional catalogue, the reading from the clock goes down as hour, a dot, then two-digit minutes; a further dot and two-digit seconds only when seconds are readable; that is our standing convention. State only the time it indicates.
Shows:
2.11
